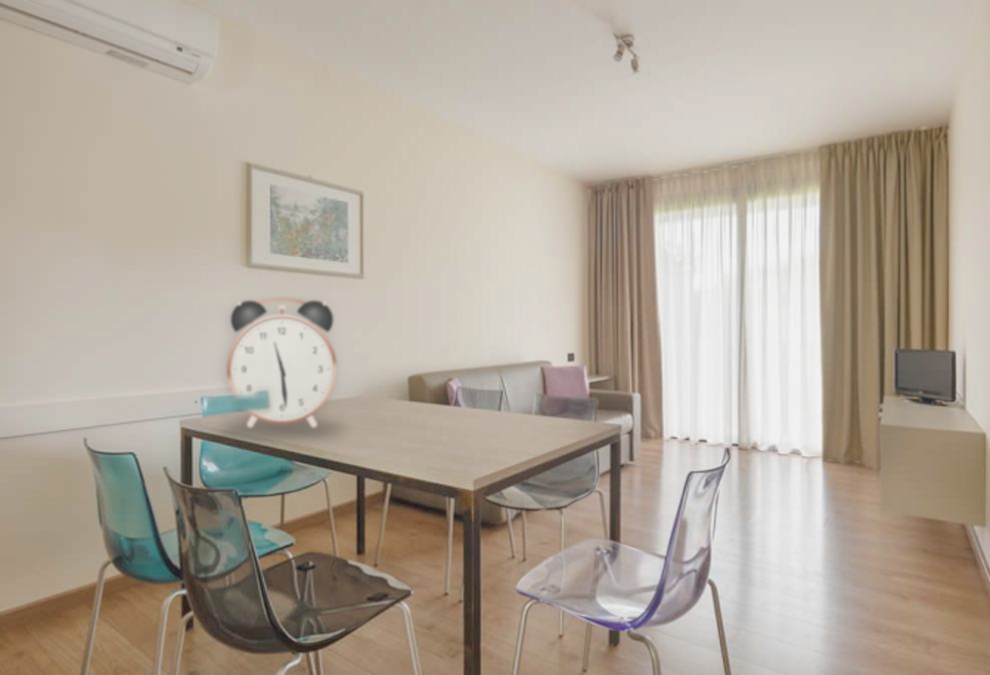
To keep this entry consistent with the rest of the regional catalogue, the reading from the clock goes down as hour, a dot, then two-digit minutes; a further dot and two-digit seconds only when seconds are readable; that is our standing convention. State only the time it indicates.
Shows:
11.29
